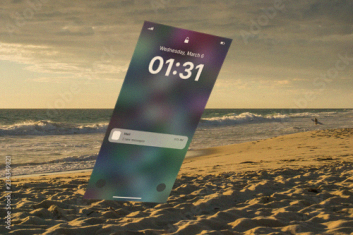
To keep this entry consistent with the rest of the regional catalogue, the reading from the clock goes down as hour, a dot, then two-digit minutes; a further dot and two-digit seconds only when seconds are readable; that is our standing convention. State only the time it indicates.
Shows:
1.31
